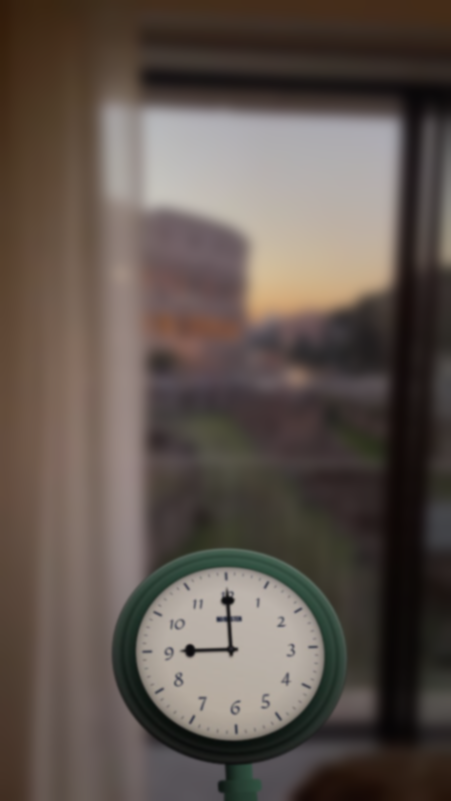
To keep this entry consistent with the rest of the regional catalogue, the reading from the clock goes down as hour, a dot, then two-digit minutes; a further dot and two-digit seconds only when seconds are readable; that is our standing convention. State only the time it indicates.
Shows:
9.00
